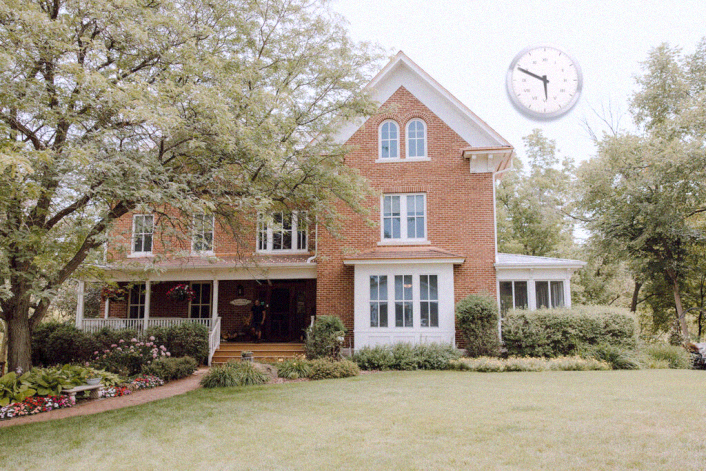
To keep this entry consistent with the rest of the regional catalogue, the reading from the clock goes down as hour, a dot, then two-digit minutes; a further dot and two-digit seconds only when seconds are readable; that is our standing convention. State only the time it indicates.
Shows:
5.49
